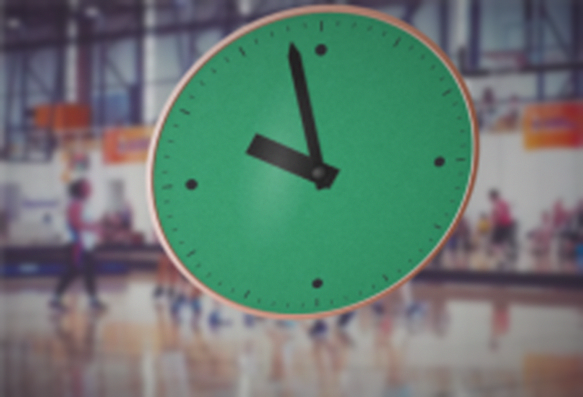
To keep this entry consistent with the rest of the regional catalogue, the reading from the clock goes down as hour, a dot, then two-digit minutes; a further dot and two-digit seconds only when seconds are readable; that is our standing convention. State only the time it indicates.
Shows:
9.58
